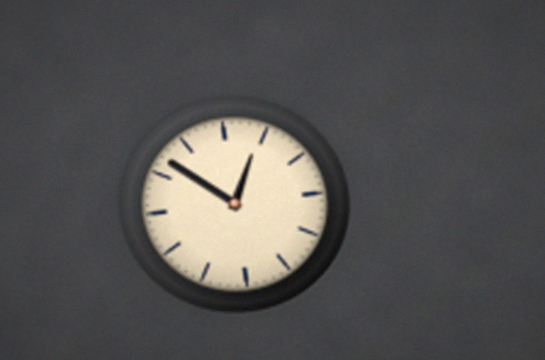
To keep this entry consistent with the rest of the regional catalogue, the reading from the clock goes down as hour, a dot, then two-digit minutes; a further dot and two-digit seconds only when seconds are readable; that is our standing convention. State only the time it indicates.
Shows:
12.52
